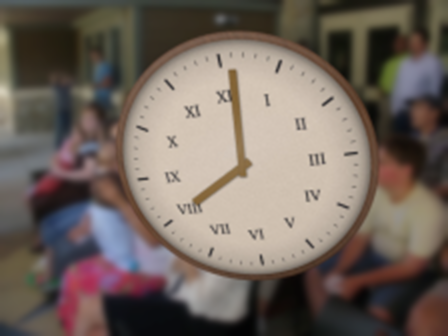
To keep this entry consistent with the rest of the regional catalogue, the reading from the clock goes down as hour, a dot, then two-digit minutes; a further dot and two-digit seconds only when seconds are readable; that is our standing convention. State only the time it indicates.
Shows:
8.01
